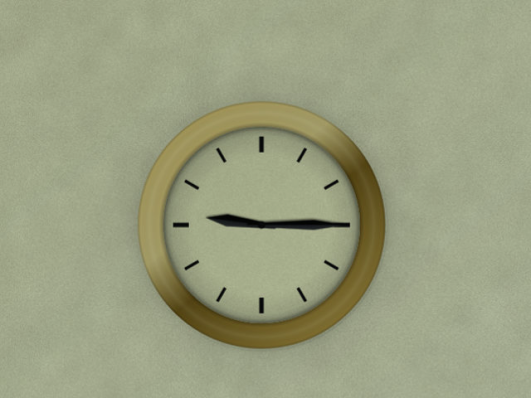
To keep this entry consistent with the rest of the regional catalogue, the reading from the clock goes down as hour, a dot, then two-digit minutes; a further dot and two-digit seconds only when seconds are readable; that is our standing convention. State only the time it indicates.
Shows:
9.15
